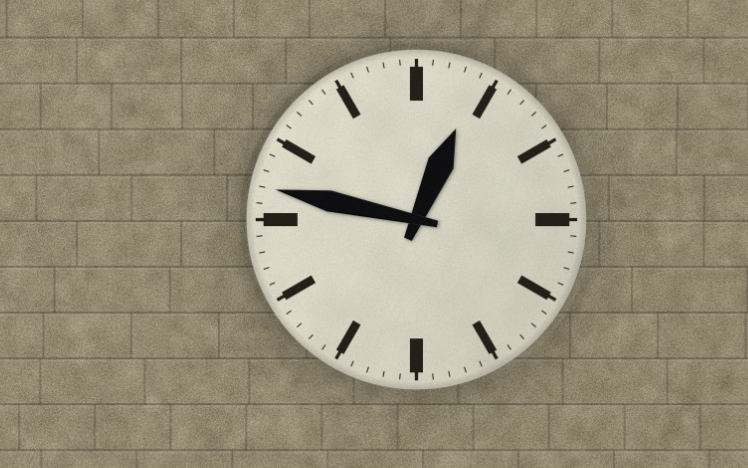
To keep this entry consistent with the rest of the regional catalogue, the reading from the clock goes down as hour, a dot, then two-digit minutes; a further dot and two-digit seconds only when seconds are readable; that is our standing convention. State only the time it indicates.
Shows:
12.47
